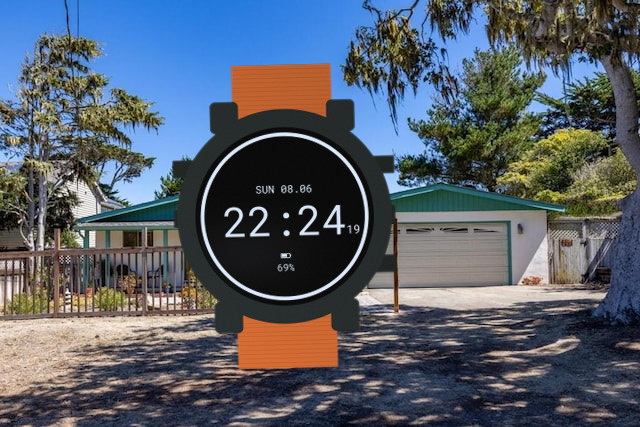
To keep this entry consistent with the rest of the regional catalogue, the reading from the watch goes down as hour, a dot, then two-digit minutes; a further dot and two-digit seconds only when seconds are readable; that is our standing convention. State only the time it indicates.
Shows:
22.24.19
